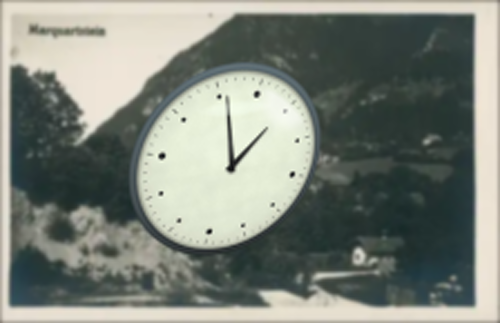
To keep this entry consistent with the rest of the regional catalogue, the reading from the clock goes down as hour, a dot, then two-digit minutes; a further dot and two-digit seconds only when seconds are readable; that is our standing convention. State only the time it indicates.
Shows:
12.56
